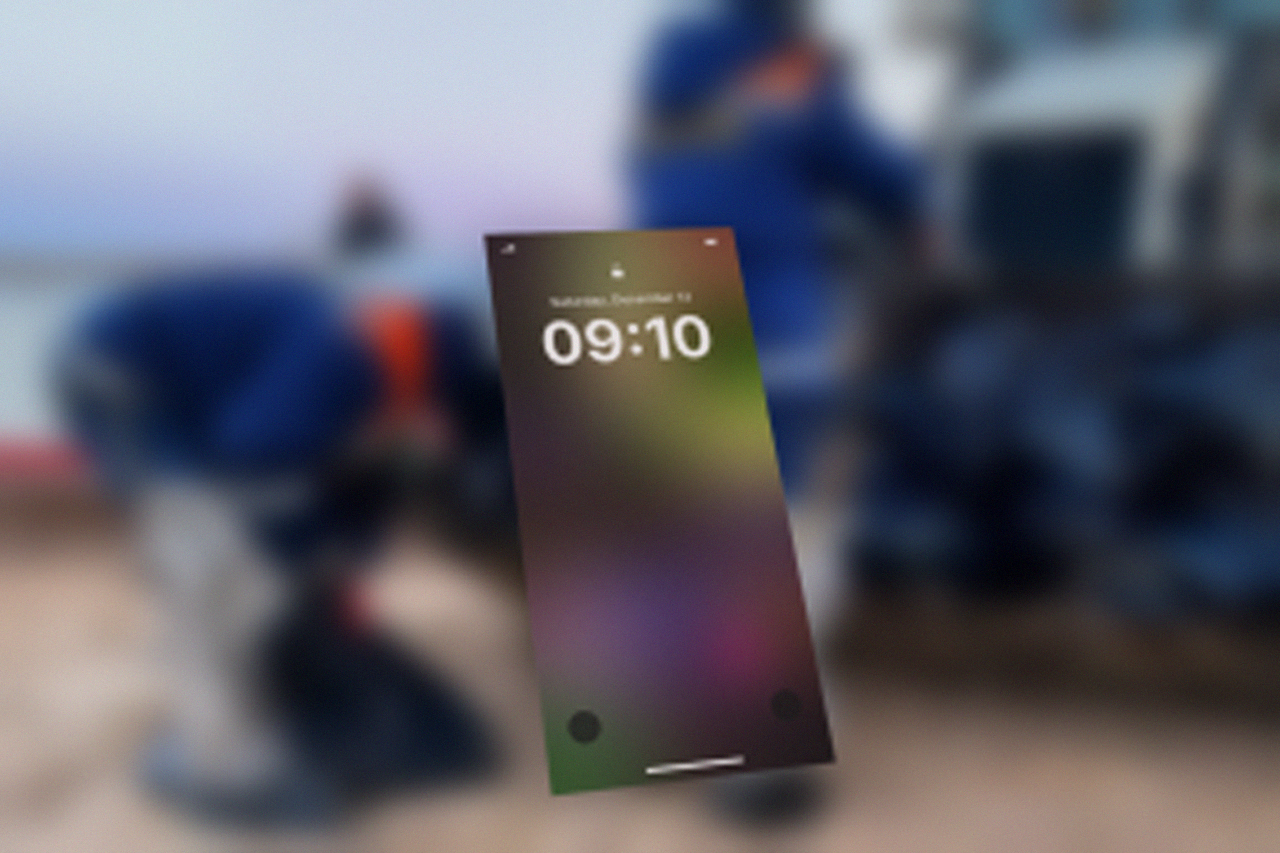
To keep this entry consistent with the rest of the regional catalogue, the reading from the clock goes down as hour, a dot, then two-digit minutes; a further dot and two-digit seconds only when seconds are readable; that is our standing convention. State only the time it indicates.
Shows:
9.10
